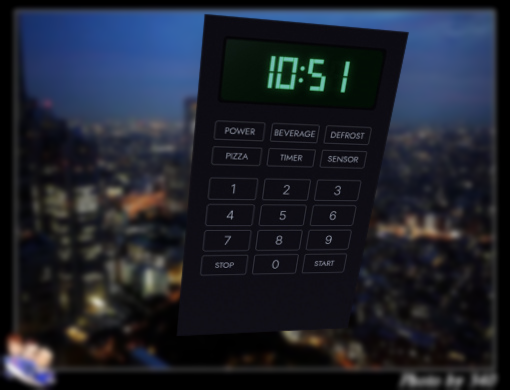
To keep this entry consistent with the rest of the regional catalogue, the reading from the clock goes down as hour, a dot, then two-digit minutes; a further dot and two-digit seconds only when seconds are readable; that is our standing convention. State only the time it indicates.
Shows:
10.51
